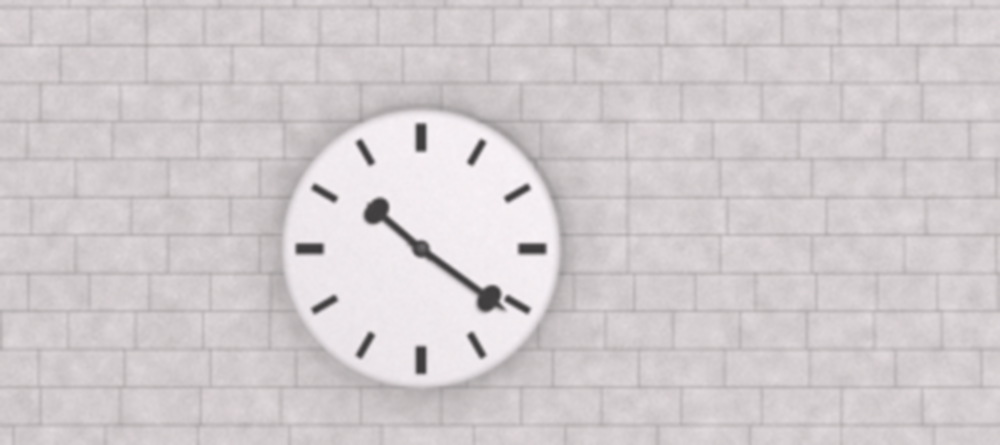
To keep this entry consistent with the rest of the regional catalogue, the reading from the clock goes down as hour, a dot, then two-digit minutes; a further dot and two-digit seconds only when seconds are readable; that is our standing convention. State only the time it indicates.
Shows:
10.21
